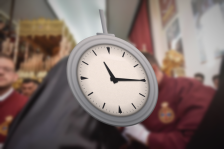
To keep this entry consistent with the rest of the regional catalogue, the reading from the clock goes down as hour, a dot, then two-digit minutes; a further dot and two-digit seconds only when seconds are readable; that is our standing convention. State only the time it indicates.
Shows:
11.15
